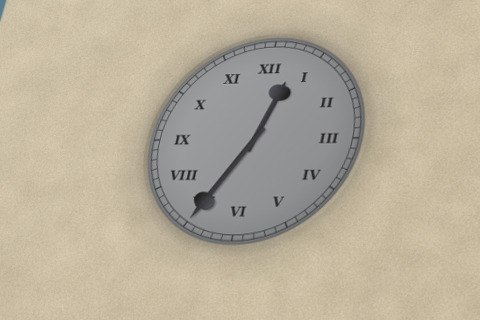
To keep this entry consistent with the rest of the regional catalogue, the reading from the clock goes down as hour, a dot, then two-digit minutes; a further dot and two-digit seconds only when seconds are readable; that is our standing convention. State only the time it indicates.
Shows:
12.35
